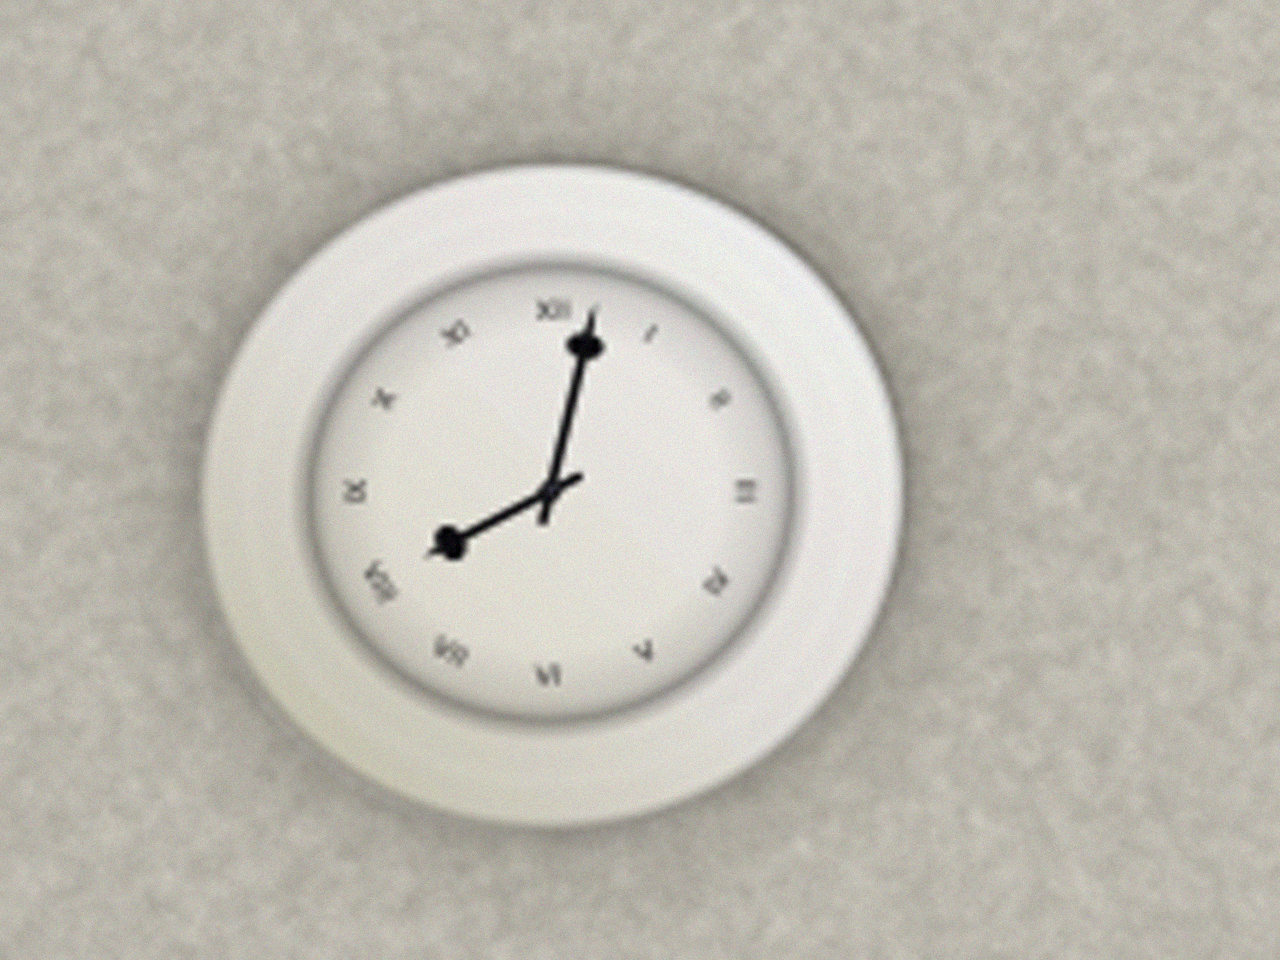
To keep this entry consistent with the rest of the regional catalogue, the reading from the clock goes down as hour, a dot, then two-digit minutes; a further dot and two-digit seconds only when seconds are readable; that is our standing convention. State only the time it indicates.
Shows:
8.02
